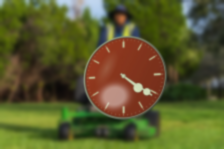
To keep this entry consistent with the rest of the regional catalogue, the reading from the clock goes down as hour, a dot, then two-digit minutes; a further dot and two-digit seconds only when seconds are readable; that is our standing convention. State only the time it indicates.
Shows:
4.21
